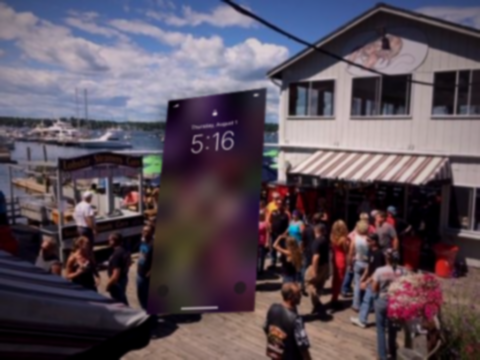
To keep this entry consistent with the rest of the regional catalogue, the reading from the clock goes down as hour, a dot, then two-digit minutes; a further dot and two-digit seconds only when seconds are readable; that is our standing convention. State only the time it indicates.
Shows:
5.16
